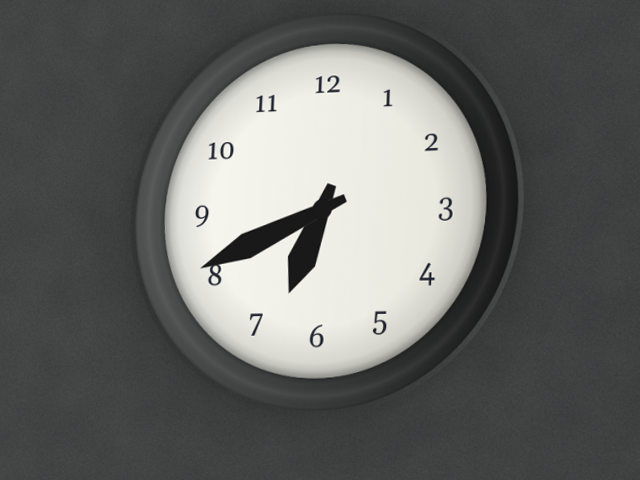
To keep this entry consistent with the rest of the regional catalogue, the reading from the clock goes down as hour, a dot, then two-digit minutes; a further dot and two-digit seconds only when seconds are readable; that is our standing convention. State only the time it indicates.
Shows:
6.41
